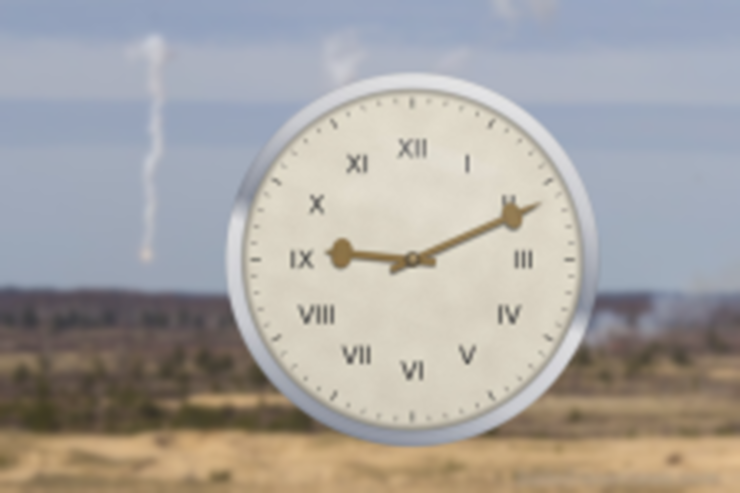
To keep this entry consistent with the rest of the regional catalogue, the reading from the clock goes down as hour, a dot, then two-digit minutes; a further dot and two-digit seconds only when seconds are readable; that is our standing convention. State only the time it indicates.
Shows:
9.11
